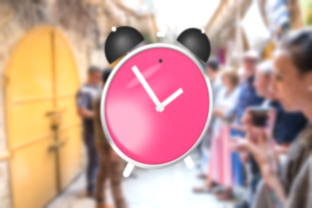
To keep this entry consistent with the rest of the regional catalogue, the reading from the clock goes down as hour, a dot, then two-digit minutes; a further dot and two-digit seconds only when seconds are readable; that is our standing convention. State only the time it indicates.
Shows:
1.54
